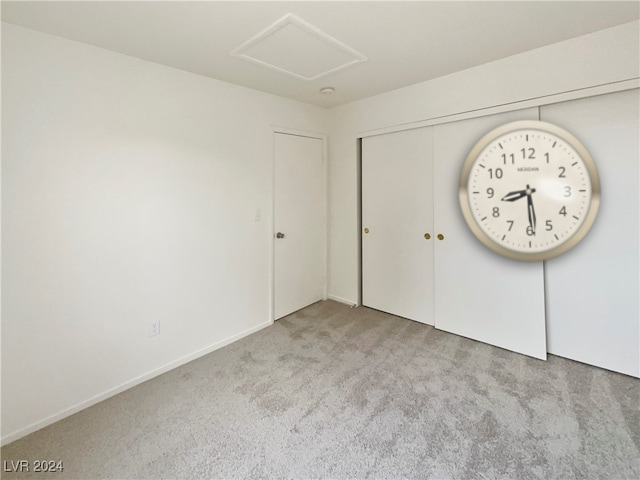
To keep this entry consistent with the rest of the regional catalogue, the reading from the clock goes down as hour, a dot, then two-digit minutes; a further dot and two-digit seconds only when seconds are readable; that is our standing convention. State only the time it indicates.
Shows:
8.29
